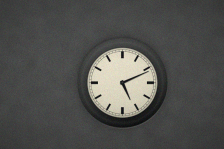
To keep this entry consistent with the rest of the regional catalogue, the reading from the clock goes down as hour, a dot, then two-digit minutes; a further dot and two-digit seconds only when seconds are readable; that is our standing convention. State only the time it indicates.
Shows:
5.11
